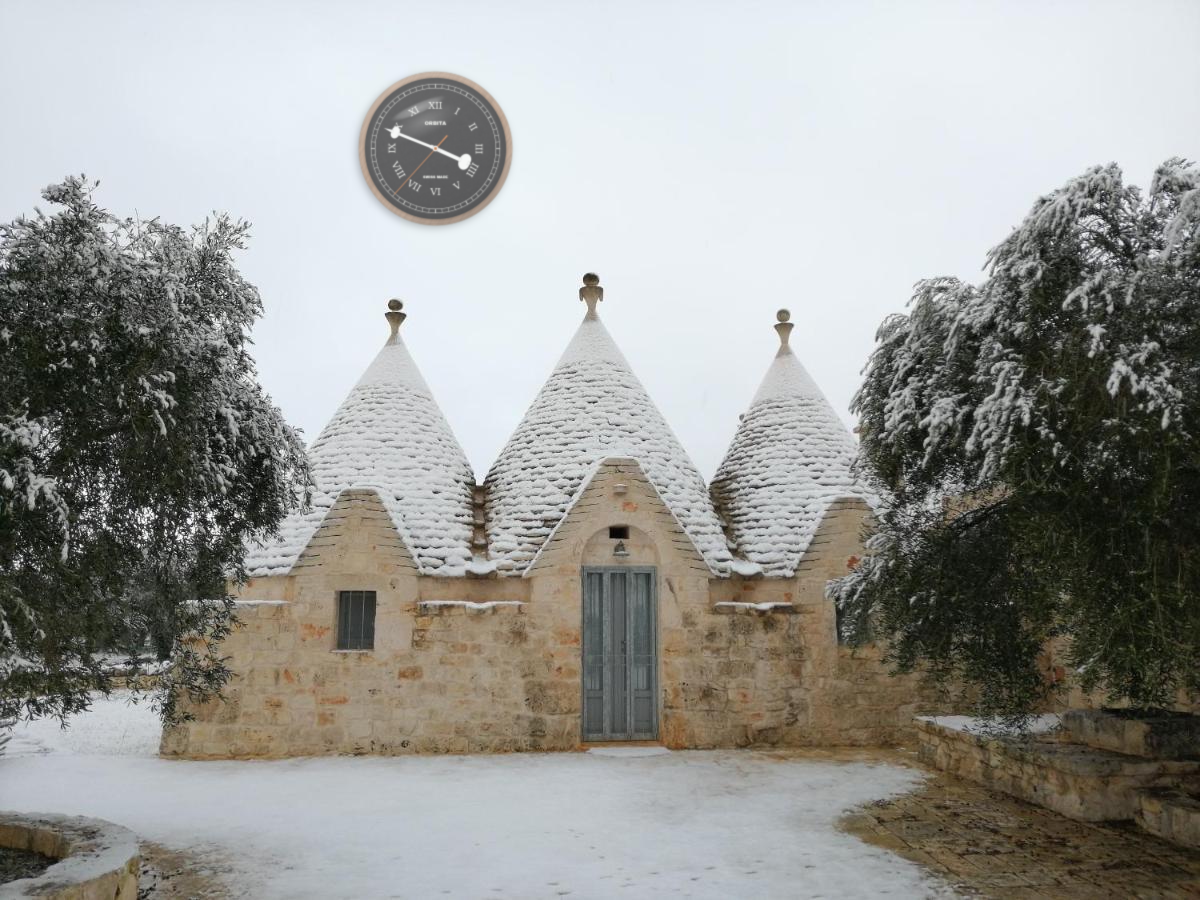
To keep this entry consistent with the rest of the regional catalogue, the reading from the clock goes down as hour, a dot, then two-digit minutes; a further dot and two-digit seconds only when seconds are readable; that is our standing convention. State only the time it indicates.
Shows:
3.48.37
